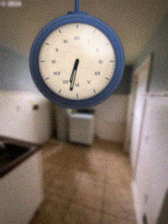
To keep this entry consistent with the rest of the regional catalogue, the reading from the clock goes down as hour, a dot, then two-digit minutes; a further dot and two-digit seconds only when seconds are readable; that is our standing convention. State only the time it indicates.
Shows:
6.32
